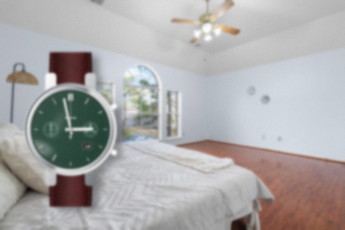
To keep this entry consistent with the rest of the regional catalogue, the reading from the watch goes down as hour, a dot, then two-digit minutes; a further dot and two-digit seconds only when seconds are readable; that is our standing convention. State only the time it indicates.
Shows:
2.58
